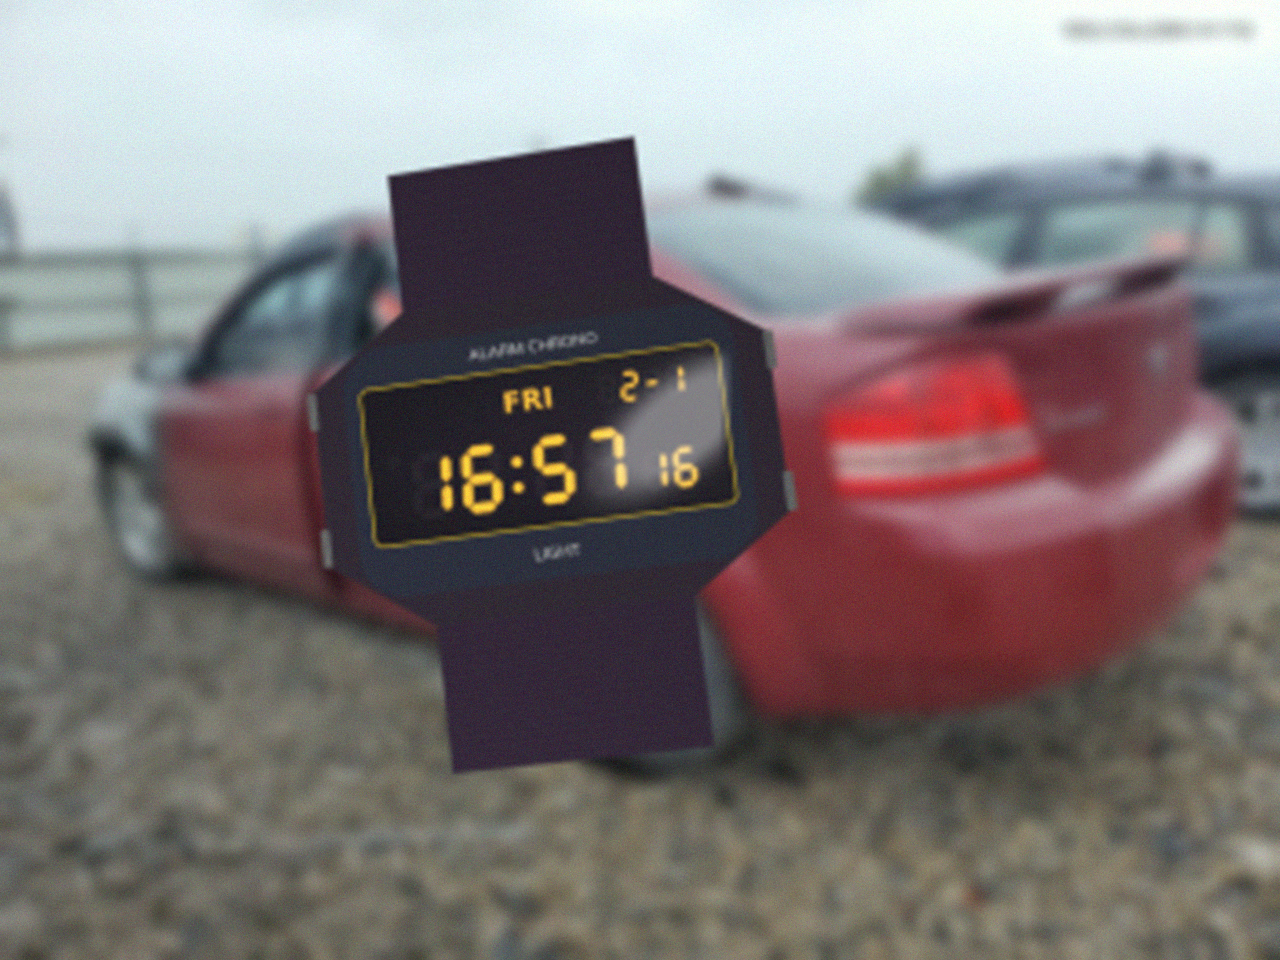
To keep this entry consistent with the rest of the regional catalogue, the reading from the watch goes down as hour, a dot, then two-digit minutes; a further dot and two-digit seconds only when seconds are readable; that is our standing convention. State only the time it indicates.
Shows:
16.57.16
